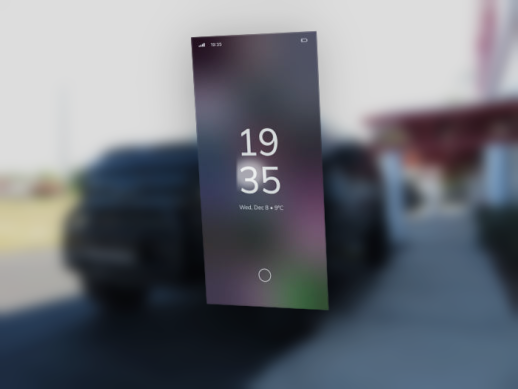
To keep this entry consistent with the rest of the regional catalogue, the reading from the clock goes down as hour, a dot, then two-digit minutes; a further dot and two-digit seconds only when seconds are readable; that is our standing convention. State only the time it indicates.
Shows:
19.35
